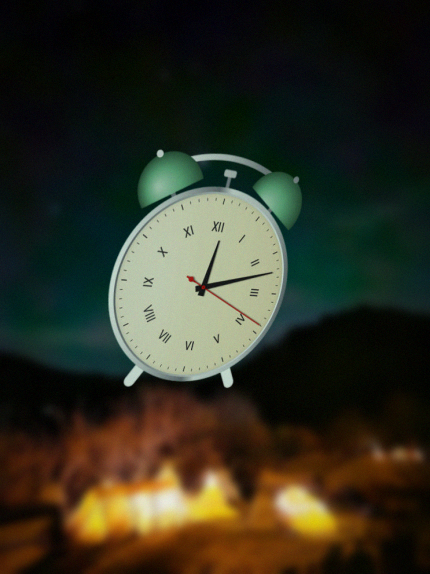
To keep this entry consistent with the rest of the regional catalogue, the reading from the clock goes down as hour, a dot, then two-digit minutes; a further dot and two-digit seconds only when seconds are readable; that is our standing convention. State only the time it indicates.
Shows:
12.12.19
